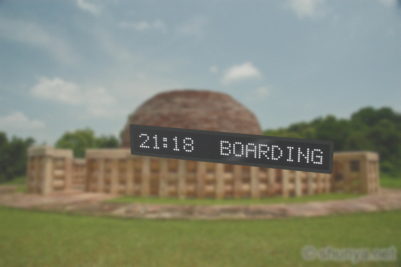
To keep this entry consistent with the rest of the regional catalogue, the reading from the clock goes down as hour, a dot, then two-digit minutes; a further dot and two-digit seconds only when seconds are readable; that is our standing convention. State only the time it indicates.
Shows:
21.18
